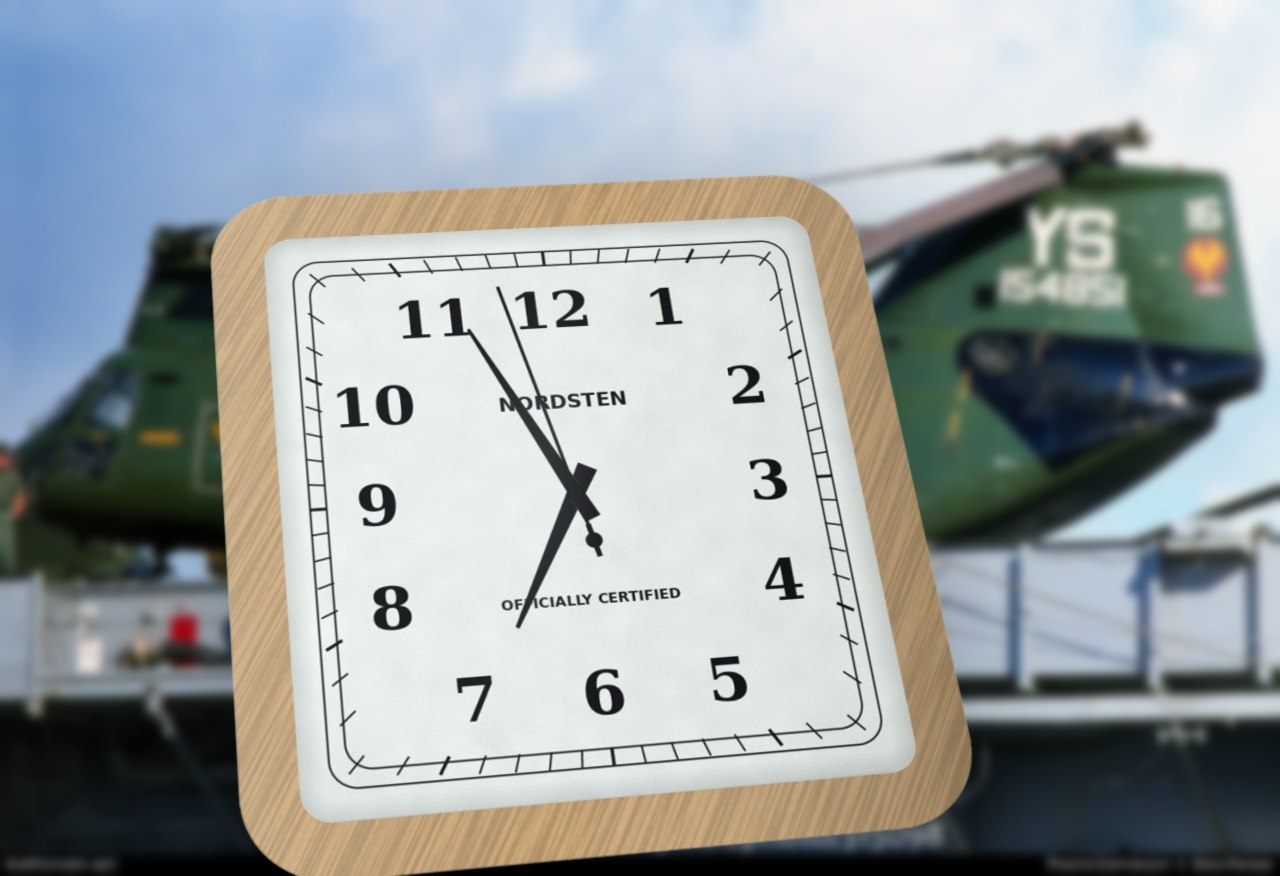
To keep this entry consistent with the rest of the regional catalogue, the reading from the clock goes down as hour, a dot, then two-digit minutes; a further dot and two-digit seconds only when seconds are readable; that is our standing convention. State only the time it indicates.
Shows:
6.55.58
